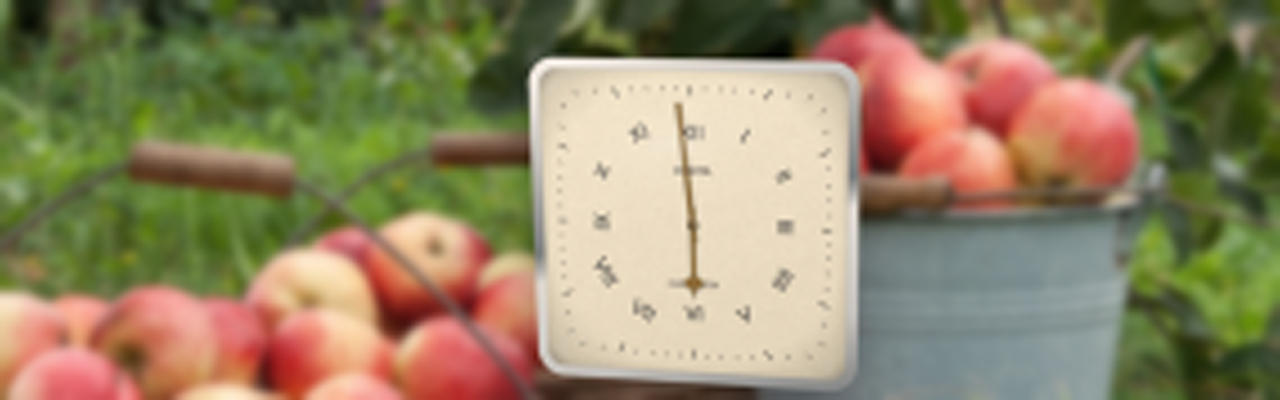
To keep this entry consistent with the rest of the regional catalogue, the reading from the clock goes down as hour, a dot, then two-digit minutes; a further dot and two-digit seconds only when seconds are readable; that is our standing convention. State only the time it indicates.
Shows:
5.59
